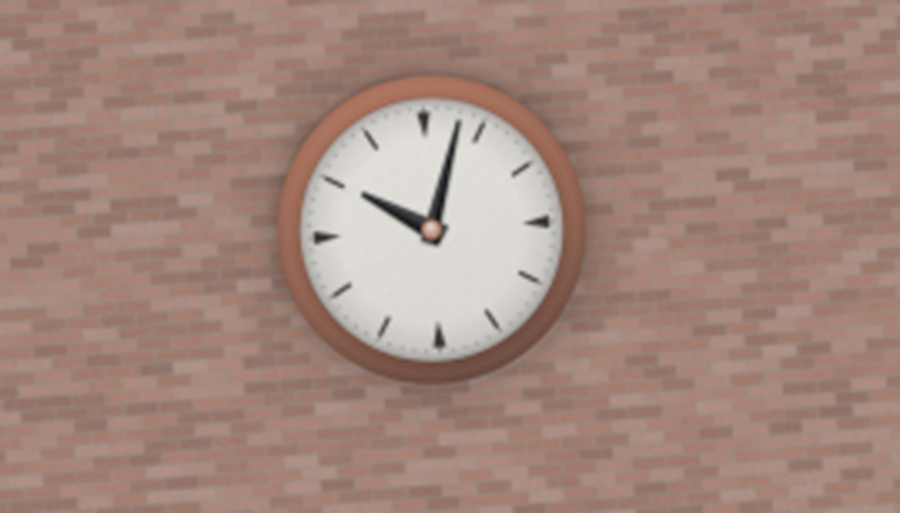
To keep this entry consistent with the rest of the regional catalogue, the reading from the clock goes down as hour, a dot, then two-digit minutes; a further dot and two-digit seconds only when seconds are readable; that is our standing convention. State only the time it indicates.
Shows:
10.03
